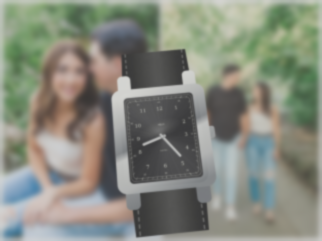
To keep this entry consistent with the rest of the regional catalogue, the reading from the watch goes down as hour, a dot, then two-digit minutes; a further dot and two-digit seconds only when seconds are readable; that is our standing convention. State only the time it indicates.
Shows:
8.24
